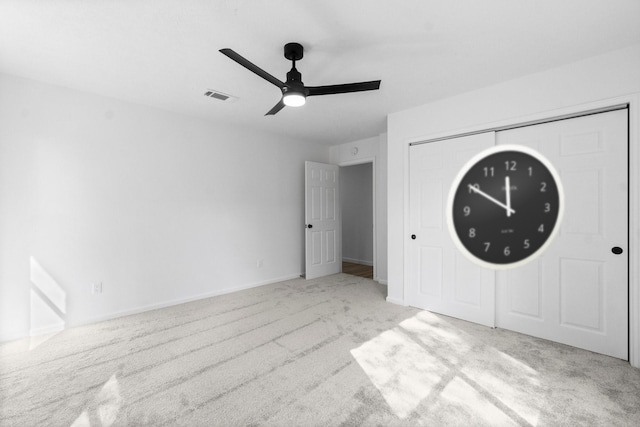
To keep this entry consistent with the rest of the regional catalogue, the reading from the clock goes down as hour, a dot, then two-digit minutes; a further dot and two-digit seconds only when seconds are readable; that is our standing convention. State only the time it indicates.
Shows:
11.50
